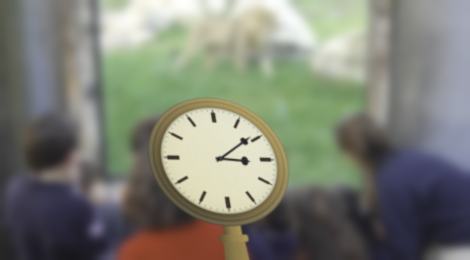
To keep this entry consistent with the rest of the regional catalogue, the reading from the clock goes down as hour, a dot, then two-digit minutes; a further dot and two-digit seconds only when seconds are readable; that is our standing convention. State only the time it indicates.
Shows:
3.09
